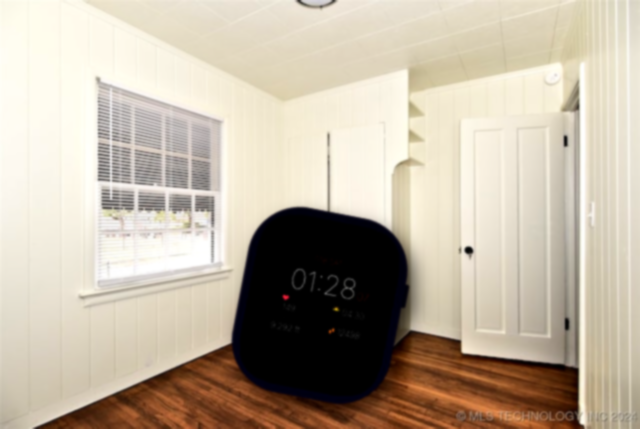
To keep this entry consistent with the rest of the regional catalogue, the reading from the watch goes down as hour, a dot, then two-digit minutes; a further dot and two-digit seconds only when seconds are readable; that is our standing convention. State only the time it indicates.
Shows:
1.28.07
